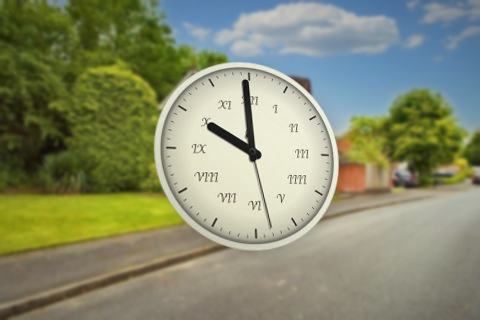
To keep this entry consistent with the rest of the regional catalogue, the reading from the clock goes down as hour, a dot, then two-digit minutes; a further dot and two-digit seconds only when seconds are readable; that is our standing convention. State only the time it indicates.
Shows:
9.59.28
